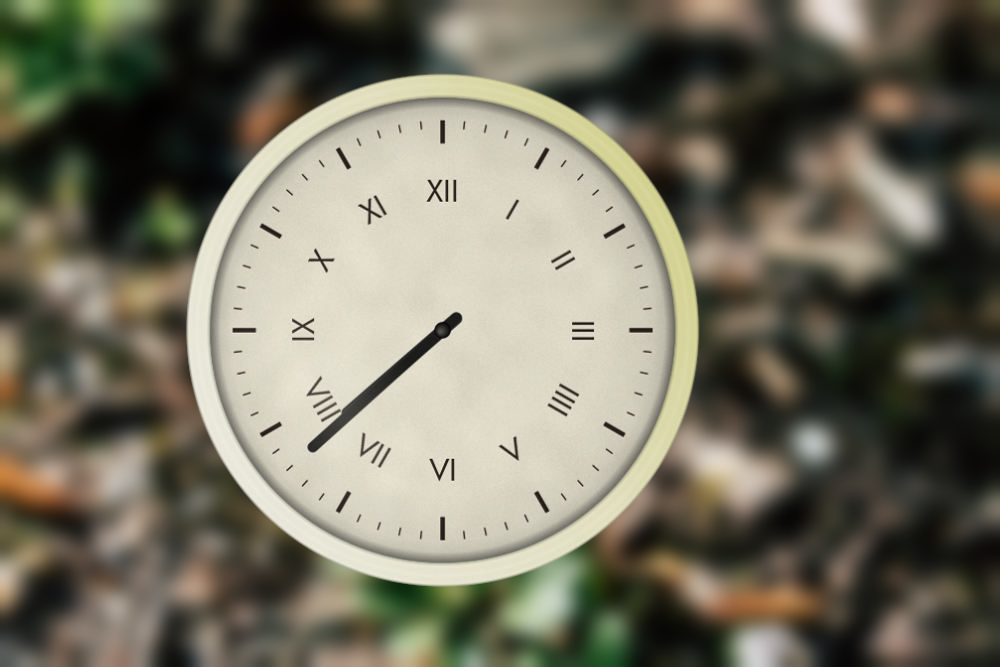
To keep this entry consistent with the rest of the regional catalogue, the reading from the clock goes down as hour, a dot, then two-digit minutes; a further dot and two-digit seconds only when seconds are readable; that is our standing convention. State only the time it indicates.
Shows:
7.38
